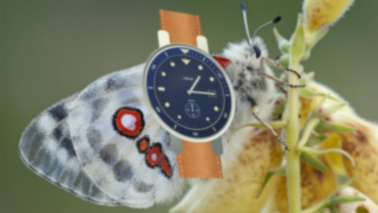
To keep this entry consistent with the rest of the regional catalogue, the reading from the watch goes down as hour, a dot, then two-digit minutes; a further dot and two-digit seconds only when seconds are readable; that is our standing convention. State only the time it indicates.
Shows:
1.15
